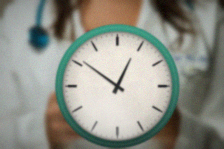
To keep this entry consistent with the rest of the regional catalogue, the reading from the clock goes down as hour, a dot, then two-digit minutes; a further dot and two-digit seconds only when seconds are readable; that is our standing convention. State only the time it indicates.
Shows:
12.51
